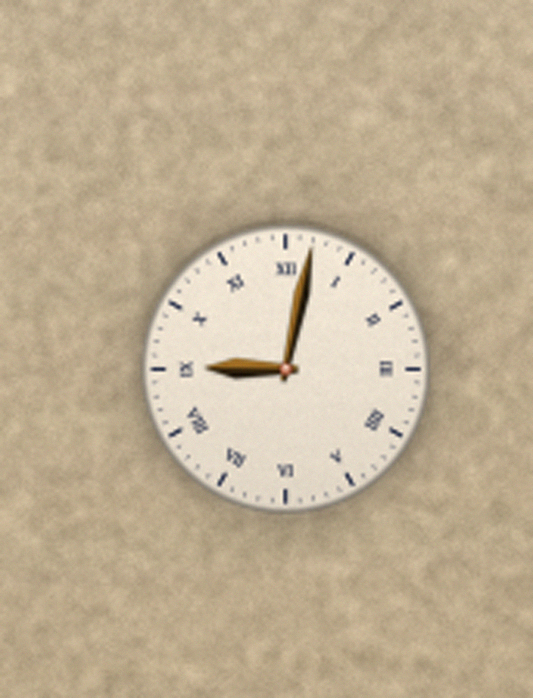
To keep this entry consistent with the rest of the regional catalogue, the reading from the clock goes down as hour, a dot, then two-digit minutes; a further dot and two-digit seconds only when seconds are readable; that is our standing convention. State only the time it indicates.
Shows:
9.02
